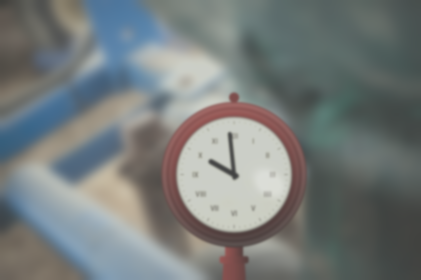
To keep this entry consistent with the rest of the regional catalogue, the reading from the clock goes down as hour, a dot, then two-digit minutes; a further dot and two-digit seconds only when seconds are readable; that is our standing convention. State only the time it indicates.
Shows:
9.59
